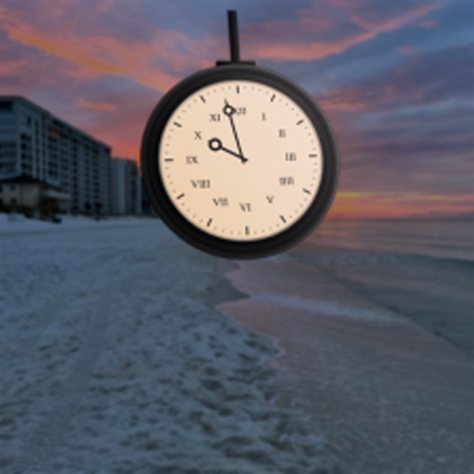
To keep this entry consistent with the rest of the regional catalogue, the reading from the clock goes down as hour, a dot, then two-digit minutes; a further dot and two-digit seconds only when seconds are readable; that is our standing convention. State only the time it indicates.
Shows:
9.58
